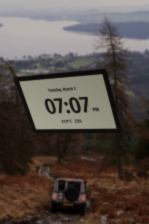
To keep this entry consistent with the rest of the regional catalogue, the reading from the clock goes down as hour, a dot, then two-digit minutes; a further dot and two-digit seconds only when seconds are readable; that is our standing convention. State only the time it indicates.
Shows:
7.07
